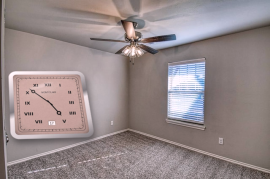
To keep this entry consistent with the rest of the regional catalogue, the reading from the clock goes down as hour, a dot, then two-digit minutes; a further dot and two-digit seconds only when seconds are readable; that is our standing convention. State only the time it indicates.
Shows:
4.52
